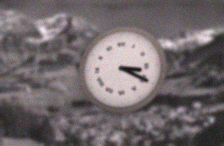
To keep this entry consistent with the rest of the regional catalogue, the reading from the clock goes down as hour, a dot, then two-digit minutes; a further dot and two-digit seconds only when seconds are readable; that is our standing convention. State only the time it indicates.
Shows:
3.20
